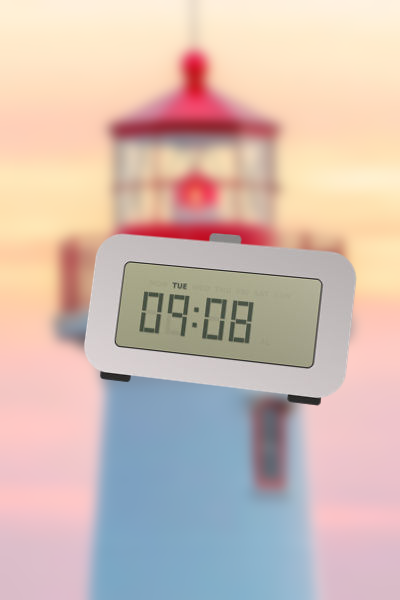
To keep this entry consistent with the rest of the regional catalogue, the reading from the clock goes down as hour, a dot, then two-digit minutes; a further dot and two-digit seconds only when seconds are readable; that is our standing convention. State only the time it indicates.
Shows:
9.08
